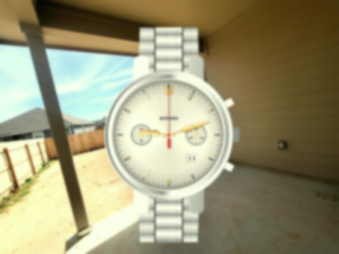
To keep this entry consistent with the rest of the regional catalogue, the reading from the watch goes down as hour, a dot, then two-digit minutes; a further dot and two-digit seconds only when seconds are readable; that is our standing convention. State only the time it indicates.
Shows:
9.12
